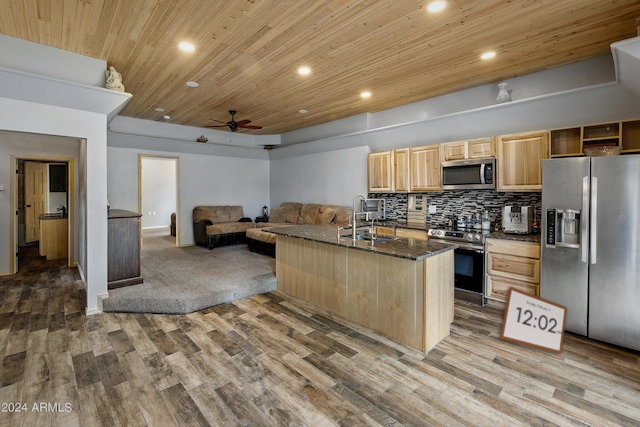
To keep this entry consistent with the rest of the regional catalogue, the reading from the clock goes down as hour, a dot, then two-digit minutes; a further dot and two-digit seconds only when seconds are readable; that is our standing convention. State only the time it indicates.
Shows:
12.02
